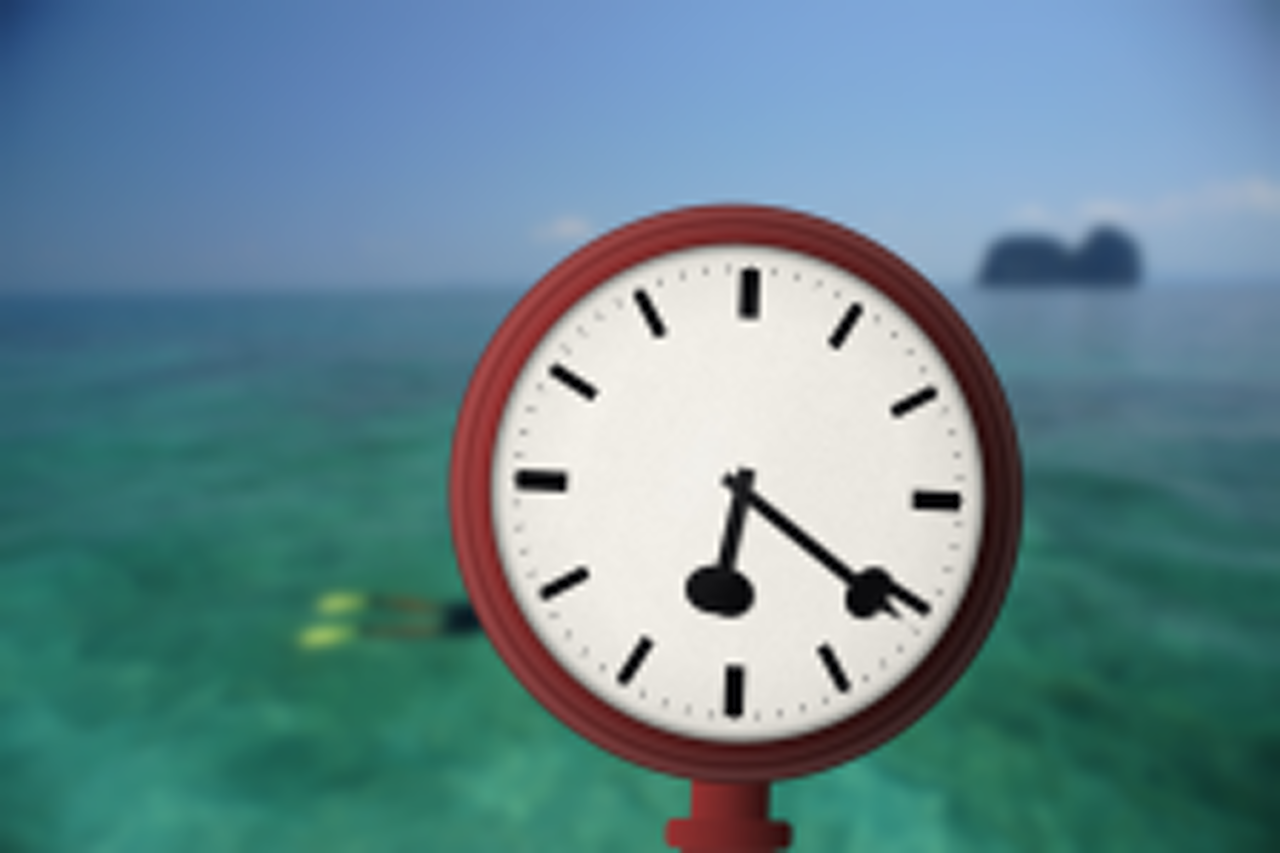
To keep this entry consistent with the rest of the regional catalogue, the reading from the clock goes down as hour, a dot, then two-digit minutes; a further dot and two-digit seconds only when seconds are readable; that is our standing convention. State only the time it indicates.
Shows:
6.21
